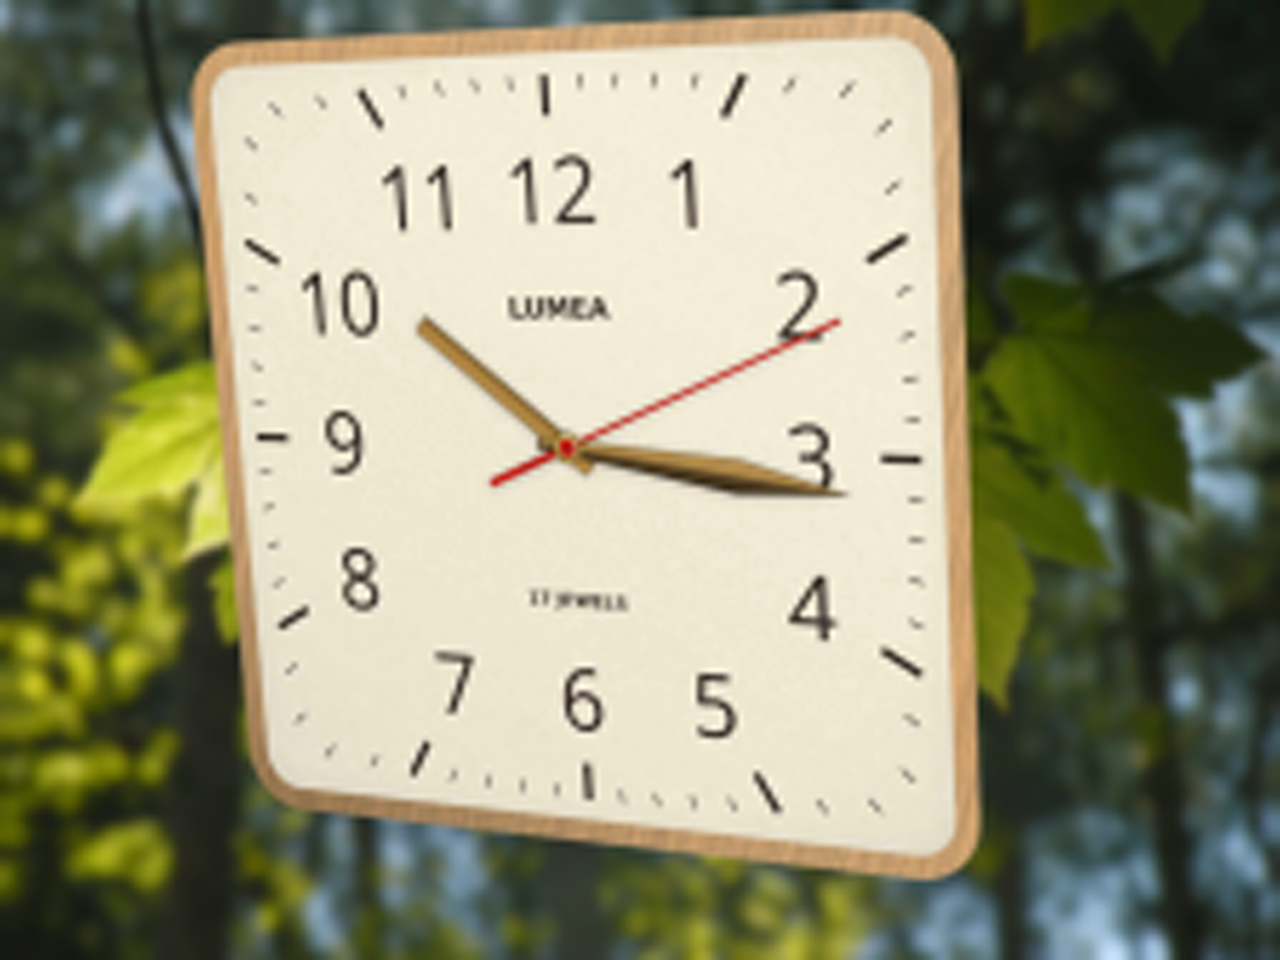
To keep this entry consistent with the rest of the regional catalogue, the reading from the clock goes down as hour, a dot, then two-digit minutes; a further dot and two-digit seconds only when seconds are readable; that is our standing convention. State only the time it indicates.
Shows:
10.16.11
